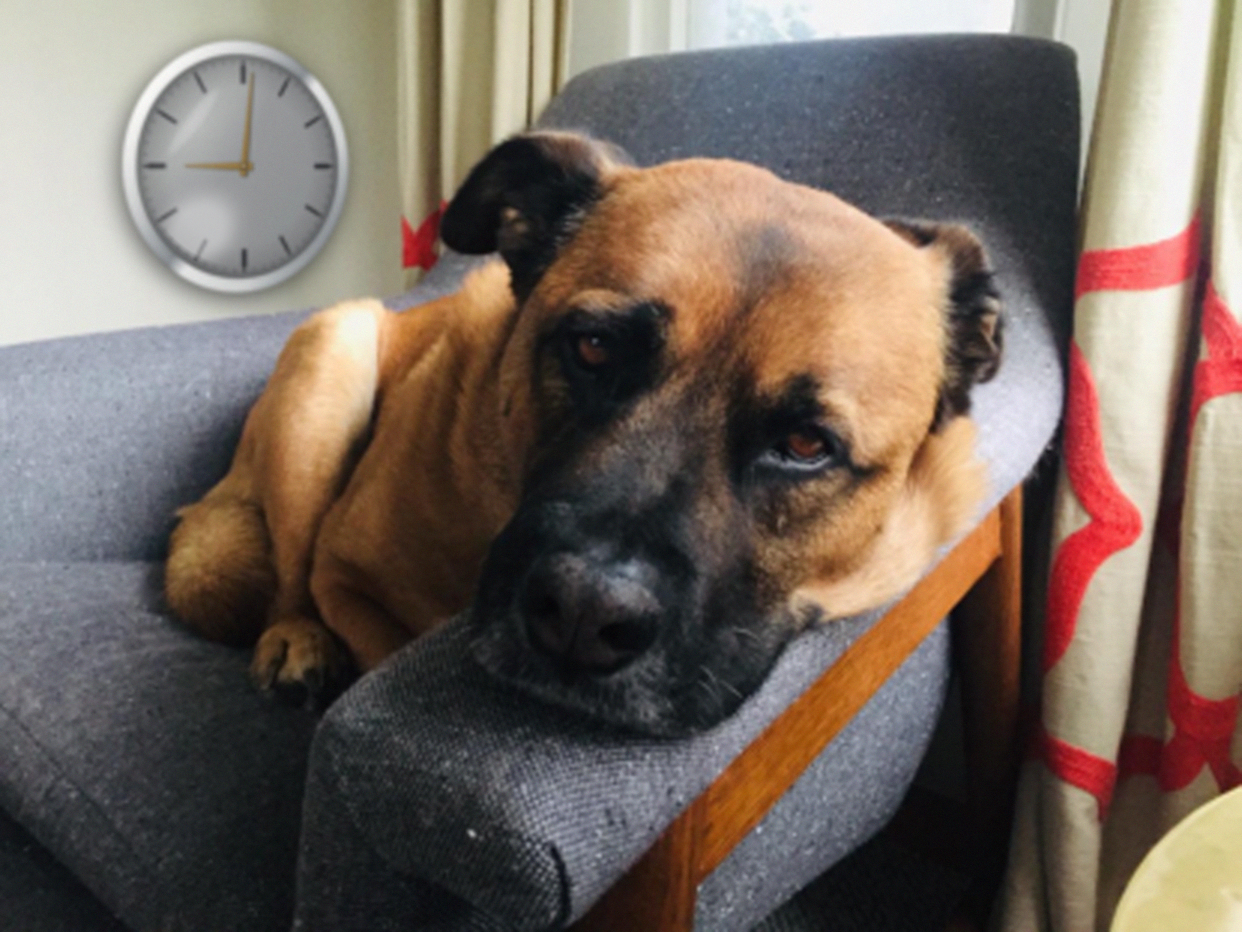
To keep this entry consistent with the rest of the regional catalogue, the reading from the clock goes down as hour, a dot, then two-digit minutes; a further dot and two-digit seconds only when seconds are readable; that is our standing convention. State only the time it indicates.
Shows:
9.01
